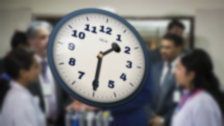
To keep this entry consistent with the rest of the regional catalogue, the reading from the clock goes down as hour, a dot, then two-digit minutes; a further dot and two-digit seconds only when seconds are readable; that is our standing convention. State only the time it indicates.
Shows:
1.30
